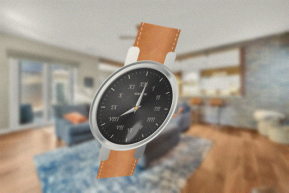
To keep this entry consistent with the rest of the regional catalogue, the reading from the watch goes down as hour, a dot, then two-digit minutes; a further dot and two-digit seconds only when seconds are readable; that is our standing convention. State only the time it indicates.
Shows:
8.01
